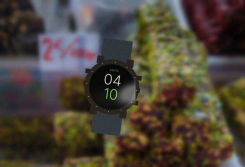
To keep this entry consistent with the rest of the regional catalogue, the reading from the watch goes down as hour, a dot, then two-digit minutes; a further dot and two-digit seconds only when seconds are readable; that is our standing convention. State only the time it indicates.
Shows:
4.10
